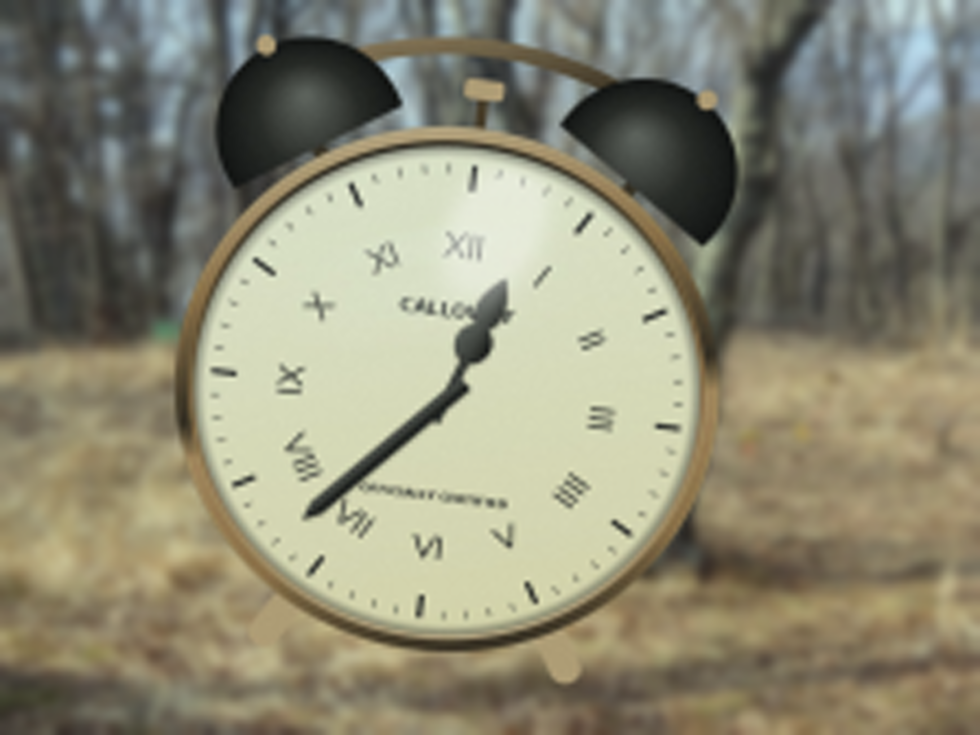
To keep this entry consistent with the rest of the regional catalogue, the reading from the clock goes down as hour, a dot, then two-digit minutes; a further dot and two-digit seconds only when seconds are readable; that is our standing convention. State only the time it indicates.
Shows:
12.37
